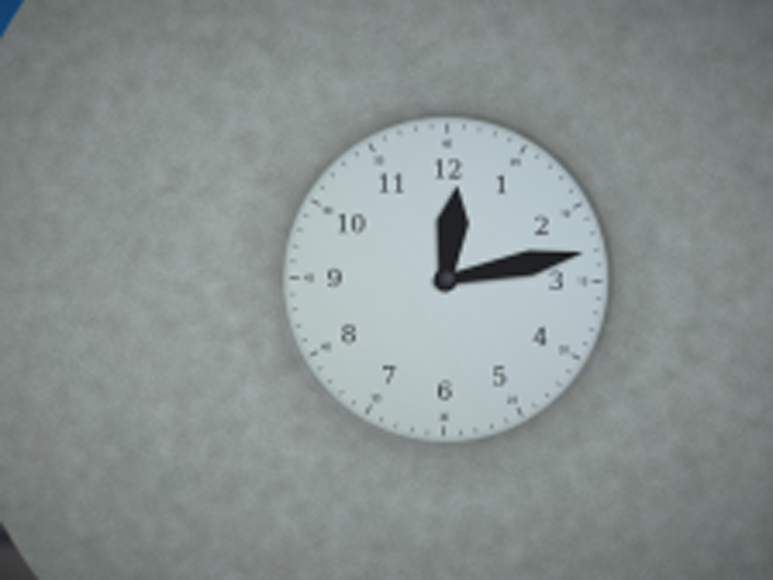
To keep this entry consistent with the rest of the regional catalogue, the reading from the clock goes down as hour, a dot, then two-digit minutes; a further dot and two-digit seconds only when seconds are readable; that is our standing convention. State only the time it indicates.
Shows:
12.13
